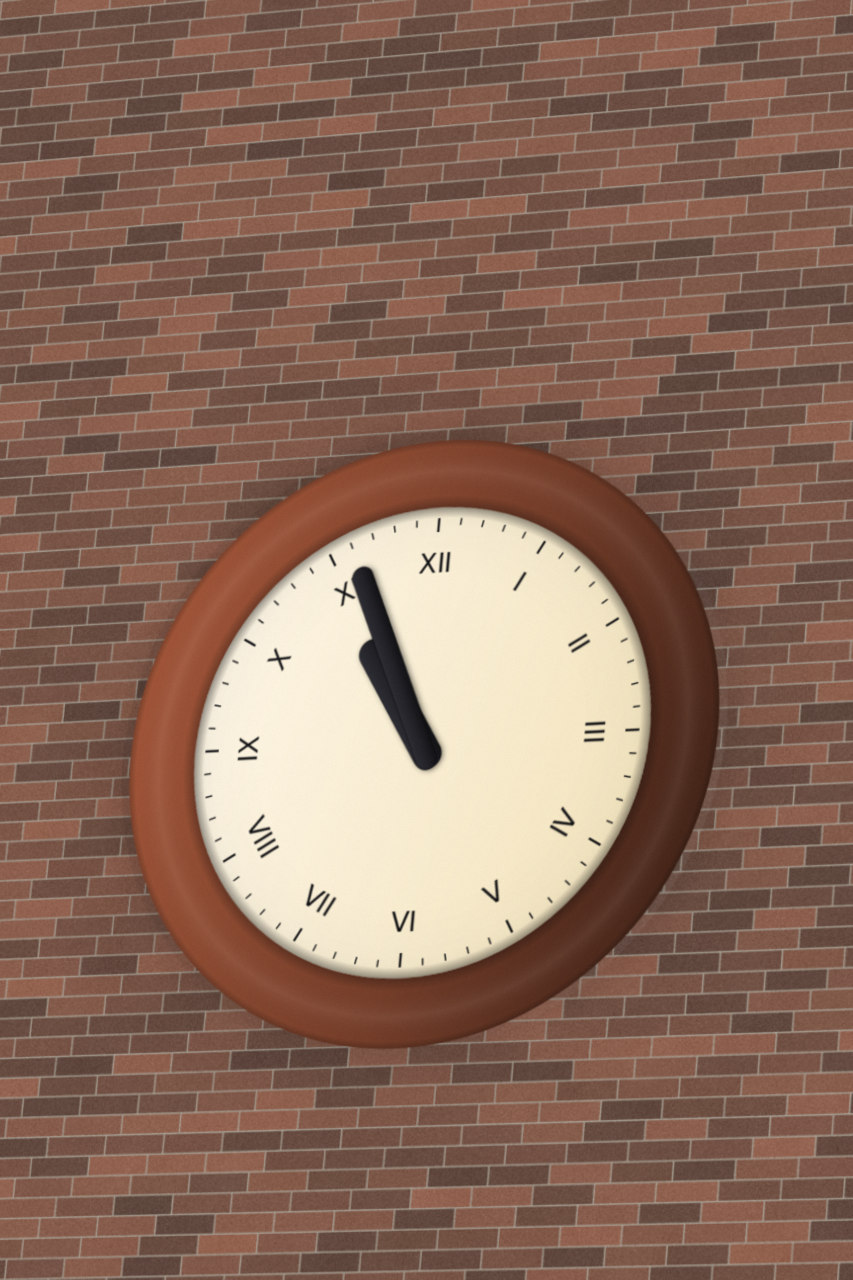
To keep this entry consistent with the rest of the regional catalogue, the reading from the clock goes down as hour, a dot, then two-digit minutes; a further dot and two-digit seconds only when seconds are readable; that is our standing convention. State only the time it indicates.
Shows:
10.56
